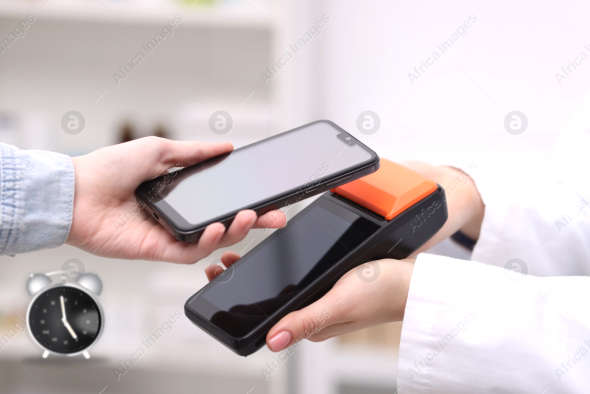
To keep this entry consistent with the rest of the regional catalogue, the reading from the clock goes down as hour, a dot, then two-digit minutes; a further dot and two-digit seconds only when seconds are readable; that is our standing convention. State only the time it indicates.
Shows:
4.59
